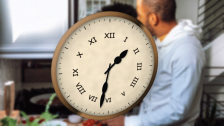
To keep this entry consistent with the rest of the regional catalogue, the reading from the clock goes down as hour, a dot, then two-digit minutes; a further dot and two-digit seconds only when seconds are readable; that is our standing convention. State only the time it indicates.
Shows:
1.32
